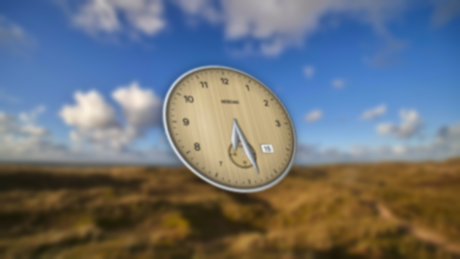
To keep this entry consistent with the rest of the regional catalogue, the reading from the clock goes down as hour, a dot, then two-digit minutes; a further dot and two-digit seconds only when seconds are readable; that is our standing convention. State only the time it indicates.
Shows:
6.28
